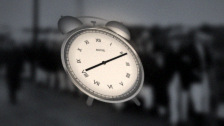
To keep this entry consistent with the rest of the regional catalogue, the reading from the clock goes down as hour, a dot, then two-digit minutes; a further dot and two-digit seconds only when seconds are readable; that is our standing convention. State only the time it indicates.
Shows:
8.11
